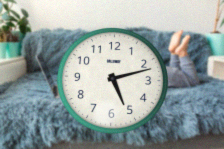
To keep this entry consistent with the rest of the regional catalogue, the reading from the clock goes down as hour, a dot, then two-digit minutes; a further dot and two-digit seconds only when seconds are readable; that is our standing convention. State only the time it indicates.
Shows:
5.12
